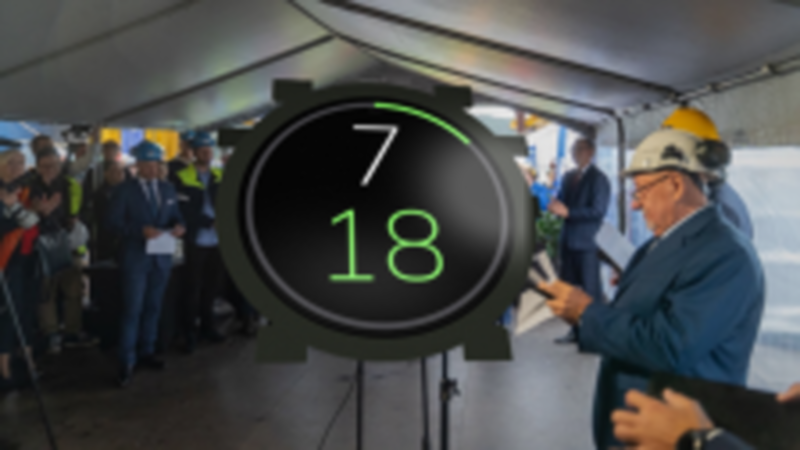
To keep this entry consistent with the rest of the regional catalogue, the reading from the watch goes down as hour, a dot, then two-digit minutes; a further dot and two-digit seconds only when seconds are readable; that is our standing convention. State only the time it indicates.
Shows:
7.18
